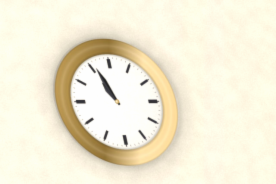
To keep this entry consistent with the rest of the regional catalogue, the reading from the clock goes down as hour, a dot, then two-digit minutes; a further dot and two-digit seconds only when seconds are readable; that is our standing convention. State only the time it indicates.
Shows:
10.56
